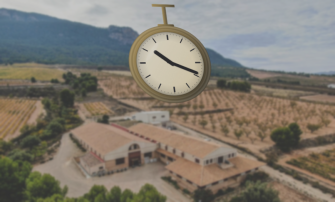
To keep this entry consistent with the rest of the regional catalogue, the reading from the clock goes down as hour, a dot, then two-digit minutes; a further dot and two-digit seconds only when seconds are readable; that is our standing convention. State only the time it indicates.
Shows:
10.19
